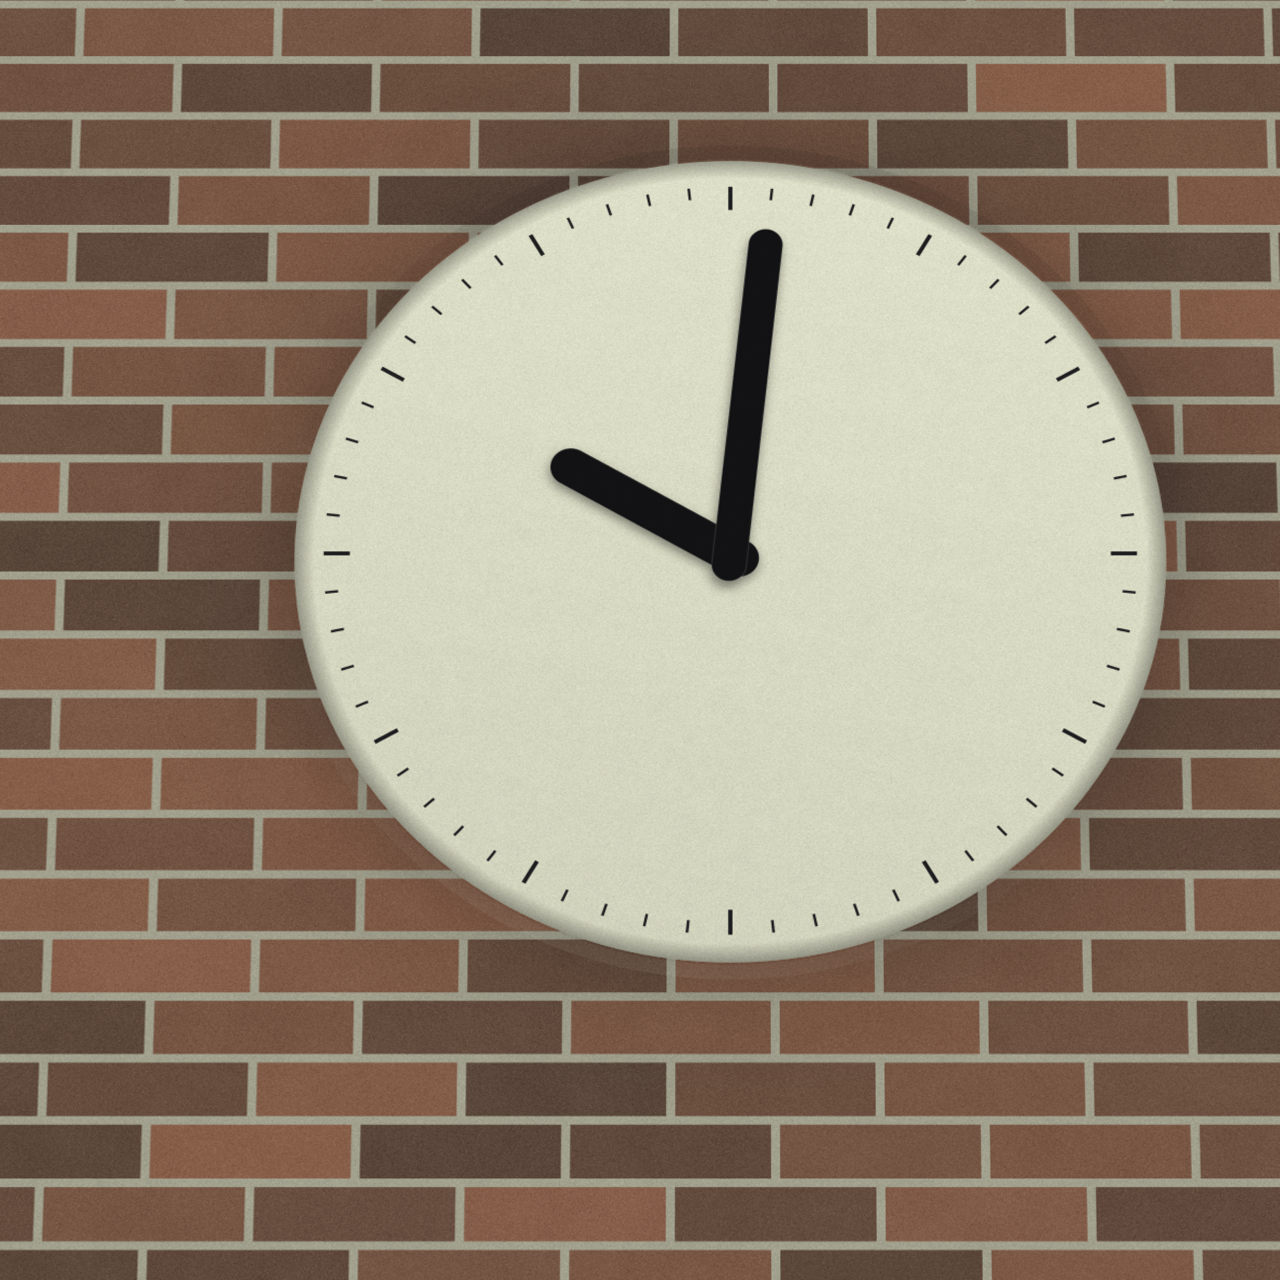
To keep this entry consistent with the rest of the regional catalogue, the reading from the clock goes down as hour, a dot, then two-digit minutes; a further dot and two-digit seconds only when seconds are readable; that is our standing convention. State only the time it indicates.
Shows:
10.01
